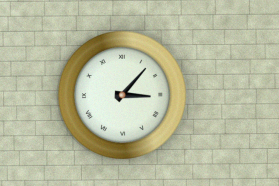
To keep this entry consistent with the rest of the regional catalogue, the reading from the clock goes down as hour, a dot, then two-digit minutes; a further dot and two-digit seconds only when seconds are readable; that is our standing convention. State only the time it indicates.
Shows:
3.07
